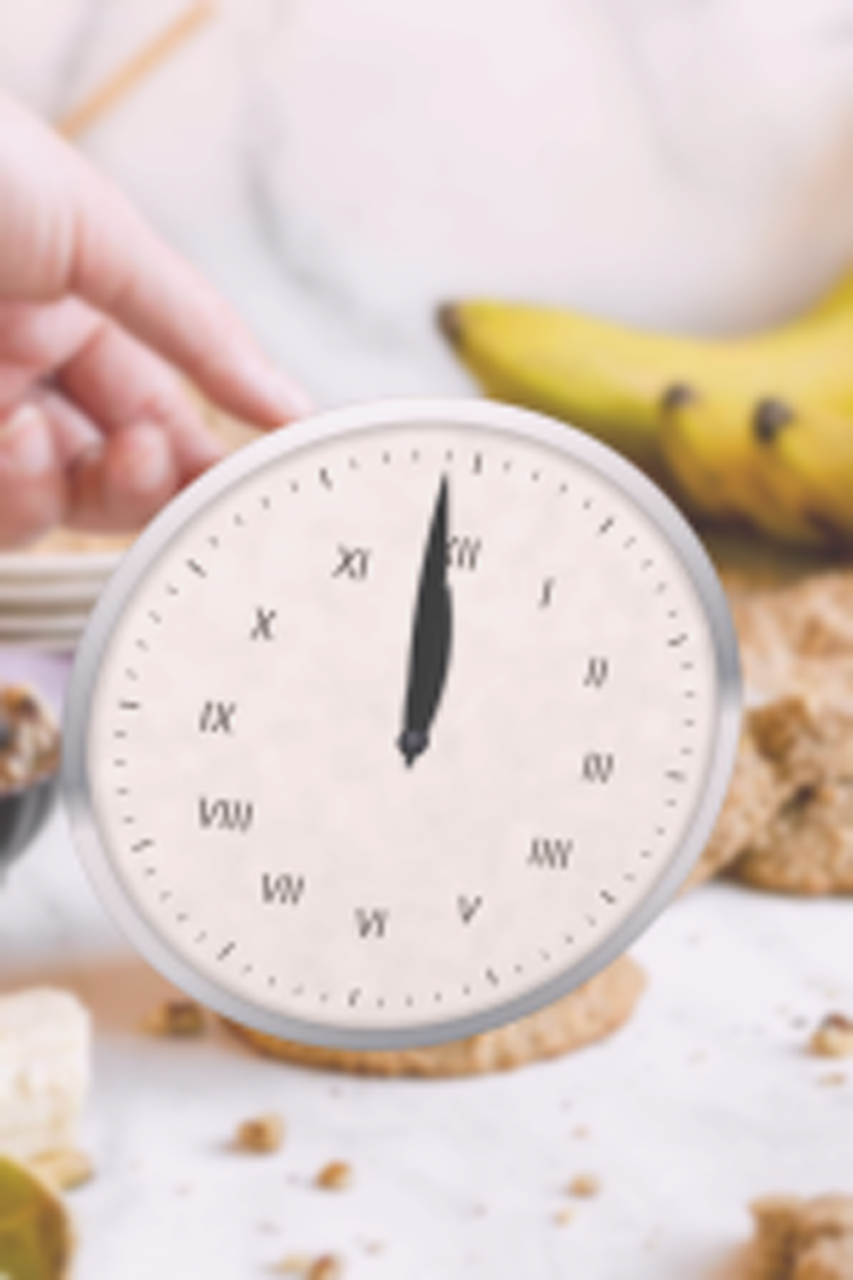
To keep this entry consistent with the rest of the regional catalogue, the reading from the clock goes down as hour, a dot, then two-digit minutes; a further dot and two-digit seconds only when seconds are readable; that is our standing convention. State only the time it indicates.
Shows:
11.59
